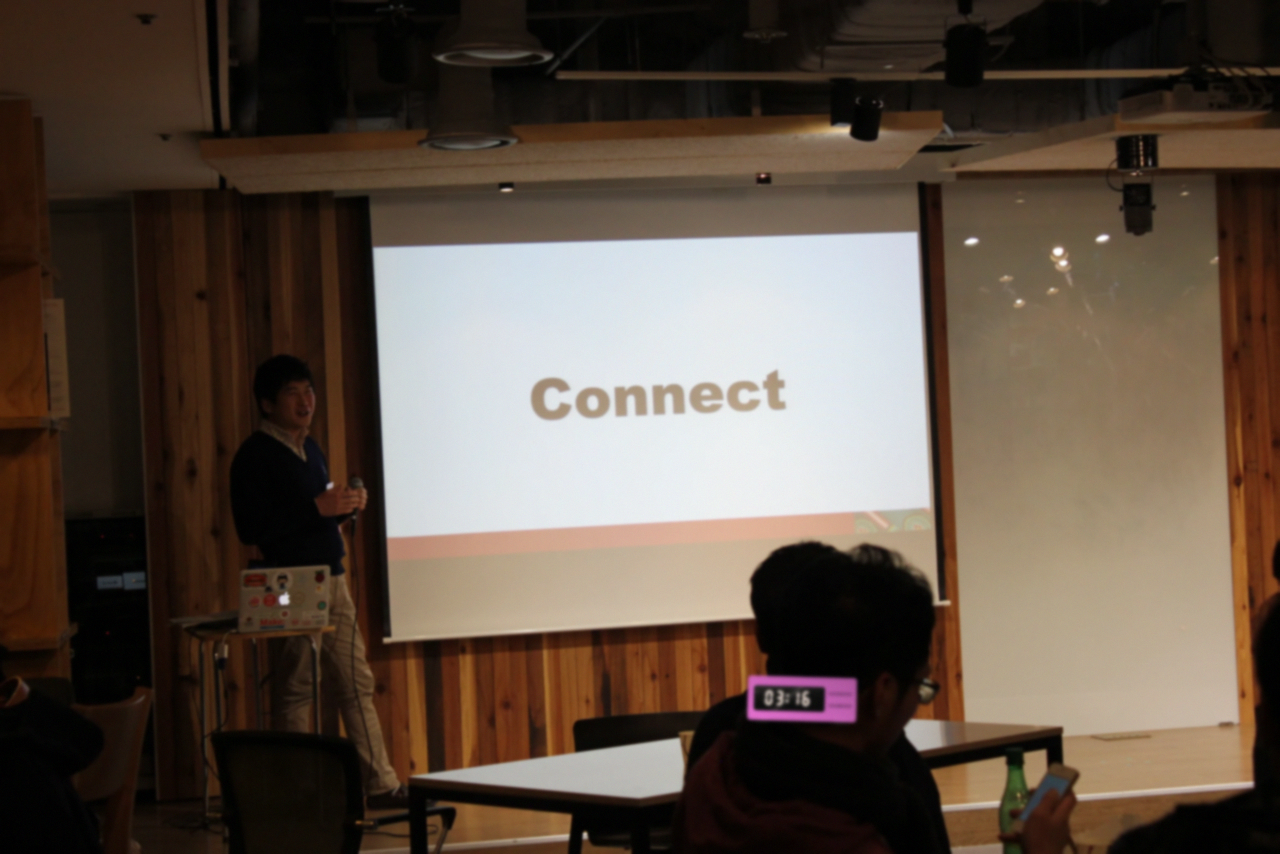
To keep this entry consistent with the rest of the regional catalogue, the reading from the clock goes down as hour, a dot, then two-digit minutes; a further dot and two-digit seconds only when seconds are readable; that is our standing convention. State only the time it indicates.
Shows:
3.16
